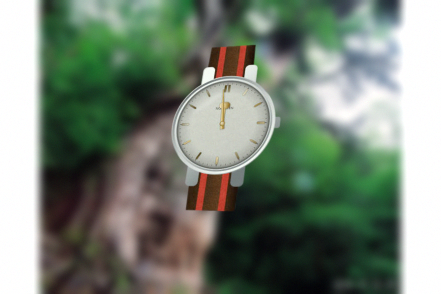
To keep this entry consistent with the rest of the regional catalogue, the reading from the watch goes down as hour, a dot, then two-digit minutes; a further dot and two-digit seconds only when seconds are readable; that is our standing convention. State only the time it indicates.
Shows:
11.59
